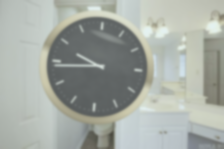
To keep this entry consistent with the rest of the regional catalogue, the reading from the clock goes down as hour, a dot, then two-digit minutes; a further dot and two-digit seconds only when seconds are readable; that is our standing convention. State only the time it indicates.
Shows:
9.44
